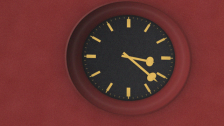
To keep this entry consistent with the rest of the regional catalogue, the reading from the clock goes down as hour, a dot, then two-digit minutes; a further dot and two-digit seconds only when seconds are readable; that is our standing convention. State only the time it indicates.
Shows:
3.22
